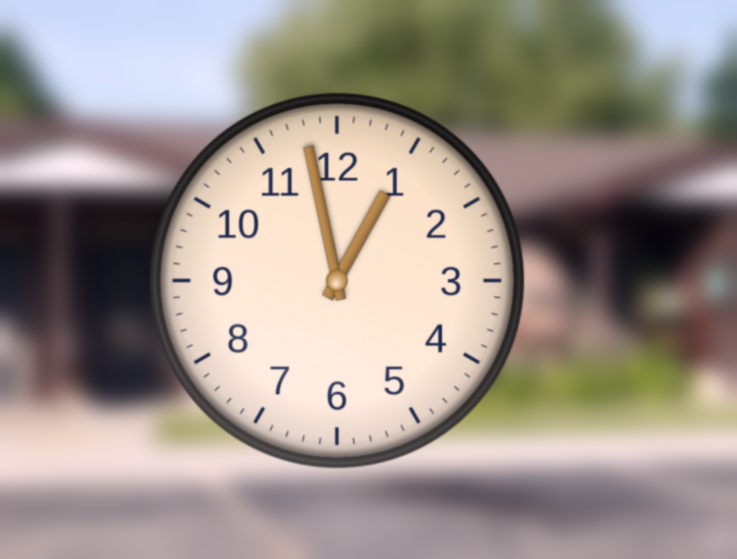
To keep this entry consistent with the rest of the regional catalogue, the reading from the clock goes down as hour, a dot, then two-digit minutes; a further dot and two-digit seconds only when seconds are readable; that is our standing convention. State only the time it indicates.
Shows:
12.58
